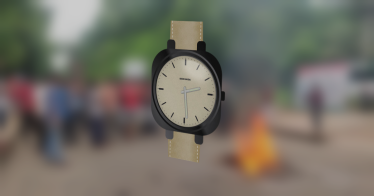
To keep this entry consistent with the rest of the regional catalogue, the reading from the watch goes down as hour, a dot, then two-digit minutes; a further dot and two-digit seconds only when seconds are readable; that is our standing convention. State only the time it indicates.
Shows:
2.29
